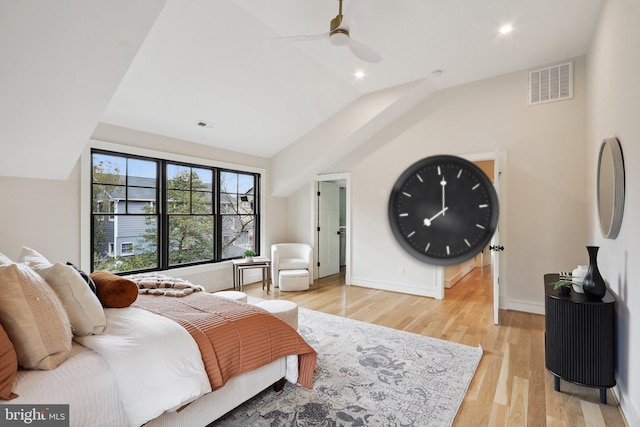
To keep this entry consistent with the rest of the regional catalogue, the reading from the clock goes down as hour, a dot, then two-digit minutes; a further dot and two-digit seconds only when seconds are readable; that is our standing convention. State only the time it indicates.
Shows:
8.01
